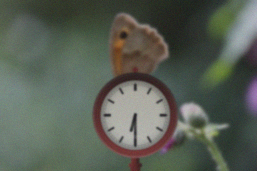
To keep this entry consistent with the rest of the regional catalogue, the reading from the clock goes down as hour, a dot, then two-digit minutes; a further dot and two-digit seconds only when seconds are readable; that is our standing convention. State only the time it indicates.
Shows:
6.30
